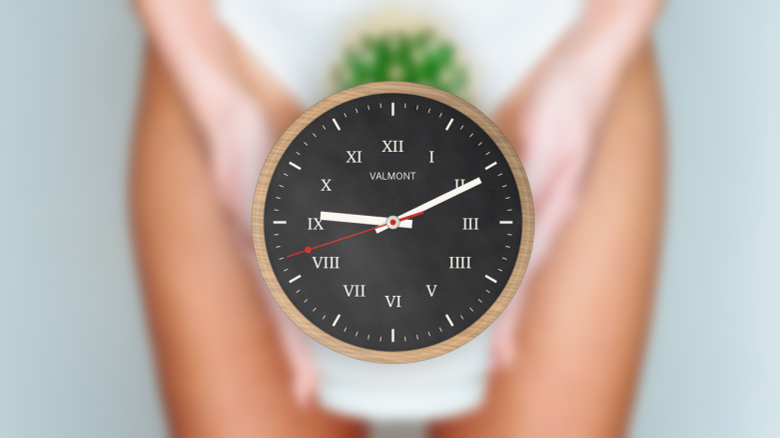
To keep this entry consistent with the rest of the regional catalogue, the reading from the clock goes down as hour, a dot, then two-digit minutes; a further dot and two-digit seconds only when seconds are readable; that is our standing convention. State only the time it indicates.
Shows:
9.10.42
